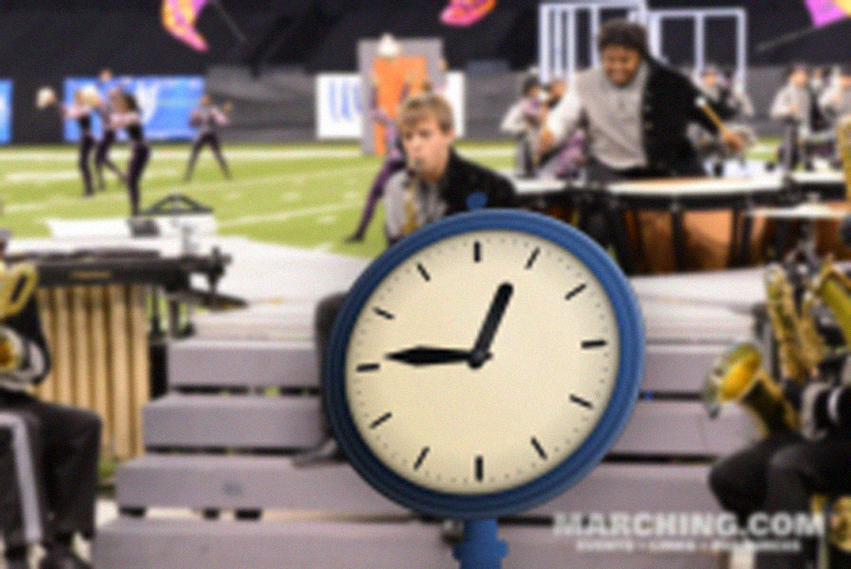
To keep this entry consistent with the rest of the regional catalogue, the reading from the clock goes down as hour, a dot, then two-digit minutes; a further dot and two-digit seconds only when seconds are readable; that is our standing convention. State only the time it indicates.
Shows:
12.46
